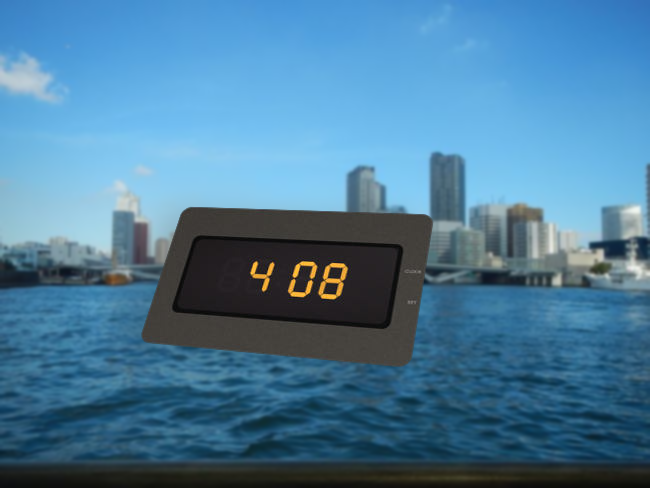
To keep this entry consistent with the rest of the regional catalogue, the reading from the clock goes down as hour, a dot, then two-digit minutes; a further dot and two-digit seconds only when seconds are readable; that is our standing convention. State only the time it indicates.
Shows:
4.08
